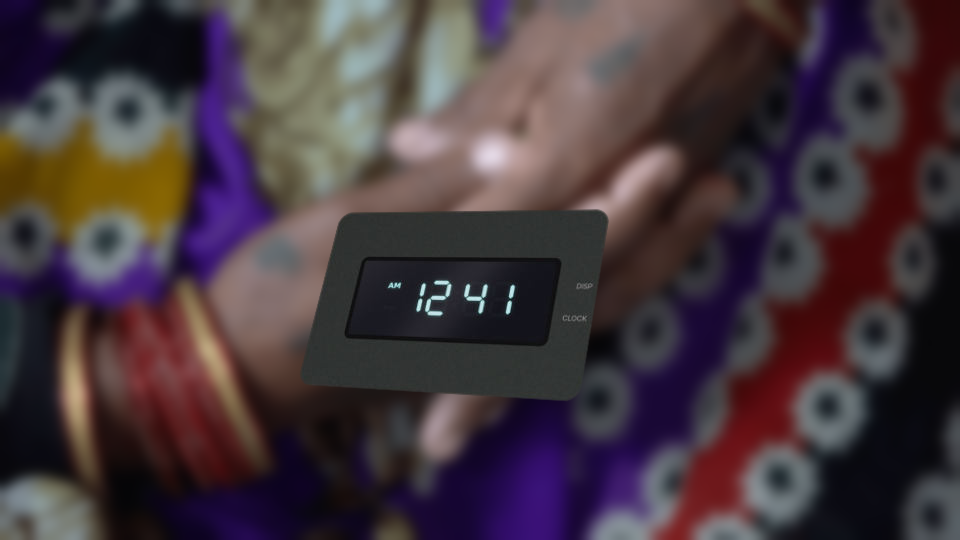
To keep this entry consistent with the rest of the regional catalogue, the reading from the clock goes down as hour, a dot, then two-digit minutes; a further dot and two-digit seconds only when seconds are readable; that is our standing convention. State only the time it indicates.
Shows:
12.41
